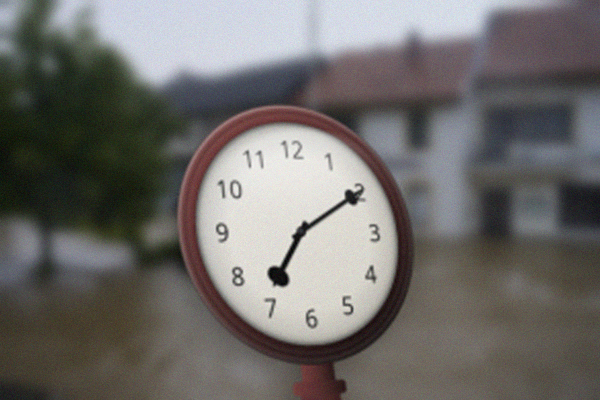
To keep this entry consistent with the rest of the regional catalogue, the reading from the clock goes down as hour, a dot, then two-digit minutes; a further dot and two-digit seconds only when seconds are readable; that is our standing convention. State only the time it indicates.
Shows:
7.10
